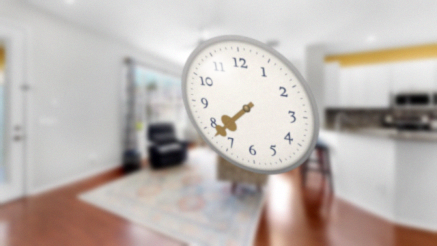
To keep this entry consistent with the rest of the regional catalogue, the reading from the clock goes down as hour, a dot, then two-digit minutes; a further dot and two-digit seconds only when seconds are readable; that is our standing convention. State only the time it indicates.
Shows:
7.38
